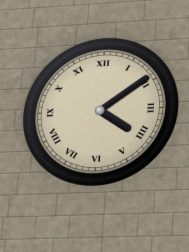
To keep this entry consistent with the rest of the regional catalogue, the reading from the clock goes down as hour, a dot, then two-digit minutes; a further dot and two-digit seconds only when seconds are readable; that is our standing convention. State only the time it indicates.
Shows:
4.09
